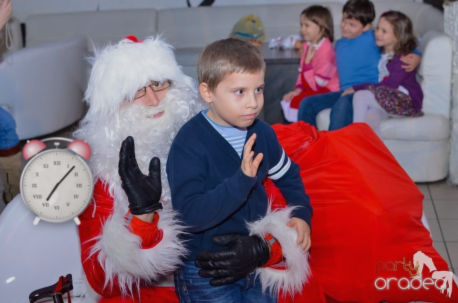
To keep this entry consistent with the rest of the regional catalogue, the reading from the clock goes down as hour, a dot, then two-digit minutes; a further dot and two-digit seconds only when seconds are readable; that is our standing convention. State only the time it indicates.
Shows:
7.07
